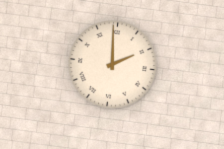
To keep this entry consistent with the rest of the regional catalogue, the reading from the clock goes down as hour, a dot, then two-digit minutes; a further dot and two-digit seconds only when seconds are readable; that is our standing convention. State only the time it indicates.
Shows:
1.59
